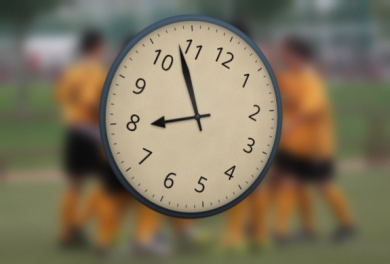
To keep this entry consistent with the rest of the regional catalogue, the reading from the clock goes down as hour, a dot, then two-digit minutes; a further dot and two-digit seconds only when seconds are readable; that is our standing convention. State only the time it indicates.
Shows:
7.53
